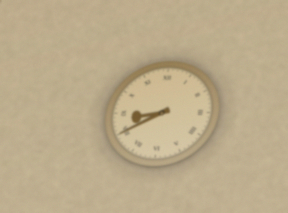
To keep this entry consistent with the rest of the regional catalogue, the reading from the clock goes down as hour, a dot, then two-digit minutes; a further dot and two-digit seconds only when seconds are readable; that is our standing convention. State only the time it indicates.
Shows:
8.40
